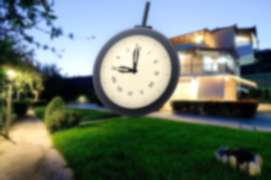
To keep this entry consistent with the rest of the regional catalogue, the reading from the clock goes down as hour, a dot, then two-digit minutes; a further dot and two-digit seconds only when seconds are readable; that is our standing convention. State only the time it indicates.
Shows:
8.59
